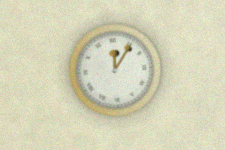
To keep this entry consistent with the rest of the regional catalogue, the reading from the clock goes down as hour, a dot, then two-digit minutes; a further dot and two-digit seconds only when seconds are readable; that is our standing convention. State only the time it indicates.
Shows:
12.06
